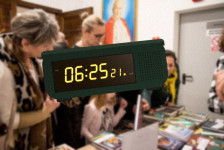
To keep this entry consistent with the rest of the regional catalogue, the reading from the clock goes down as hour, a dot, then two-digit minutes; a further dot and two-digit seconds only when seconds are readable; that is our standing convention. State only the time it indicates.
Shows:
6.25.21
